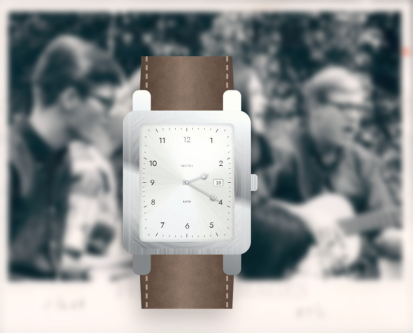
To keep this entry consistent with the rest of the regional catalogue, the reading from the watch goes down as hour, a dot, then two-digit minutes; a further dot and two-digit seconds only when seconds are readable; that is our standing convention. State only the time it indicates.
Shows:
2.20
